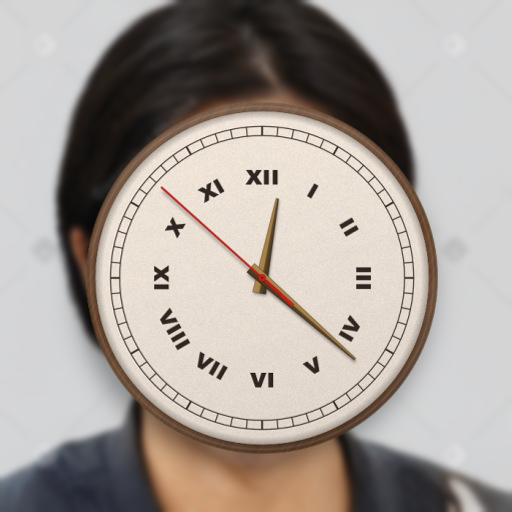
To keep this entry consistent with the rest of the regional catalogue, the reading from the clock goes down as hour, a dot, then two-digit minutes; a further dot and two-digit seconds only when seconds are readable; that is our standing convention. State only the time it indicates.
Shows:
12.21.52
